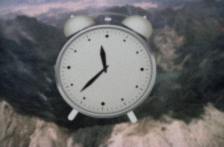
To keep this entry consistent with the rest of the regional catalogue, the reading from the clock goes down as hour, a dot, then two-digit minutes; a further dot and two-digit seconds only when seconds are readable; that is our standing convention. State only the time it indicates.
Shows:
11.37
